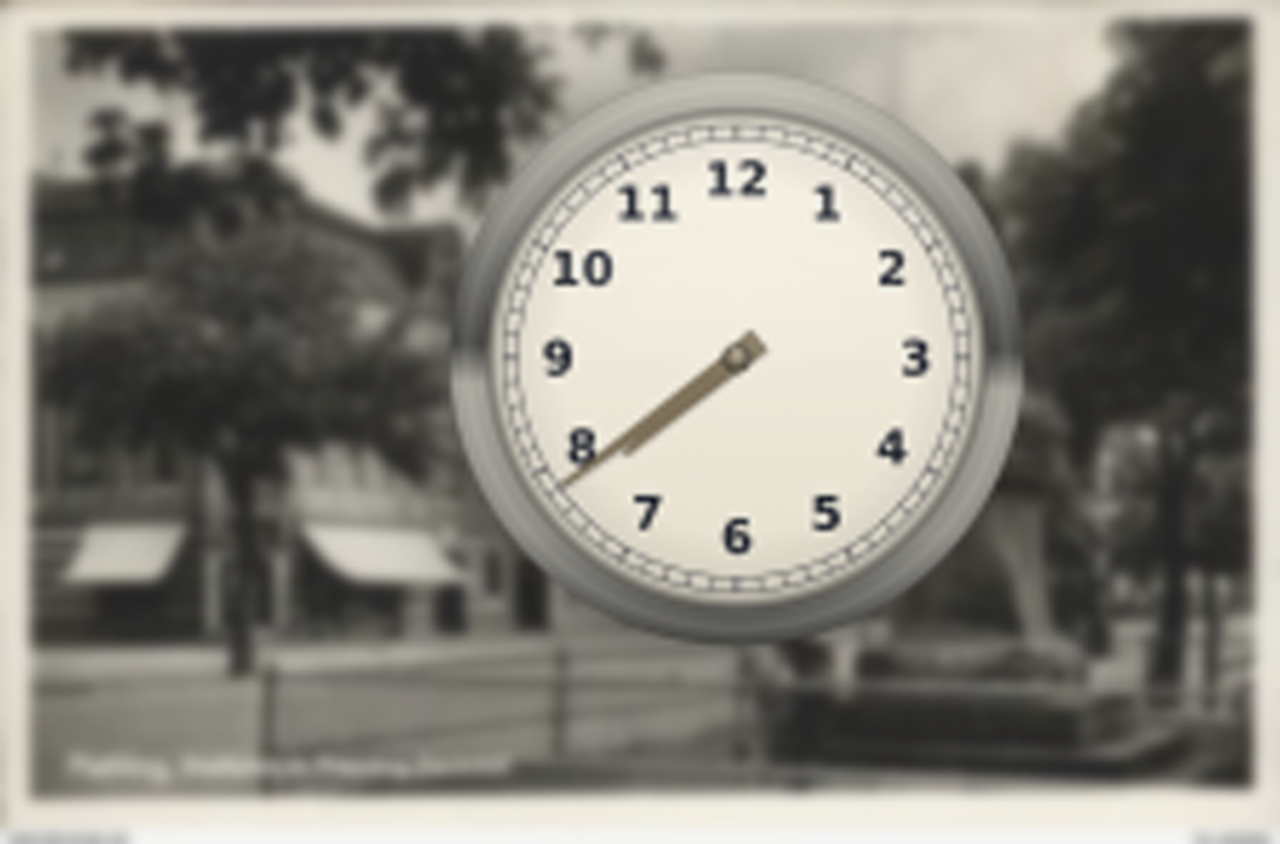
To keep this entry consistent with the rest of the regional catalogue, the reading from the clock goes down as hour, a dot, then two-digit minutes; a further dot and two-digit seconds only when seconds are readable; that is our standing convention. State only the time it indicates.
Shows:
7.39
